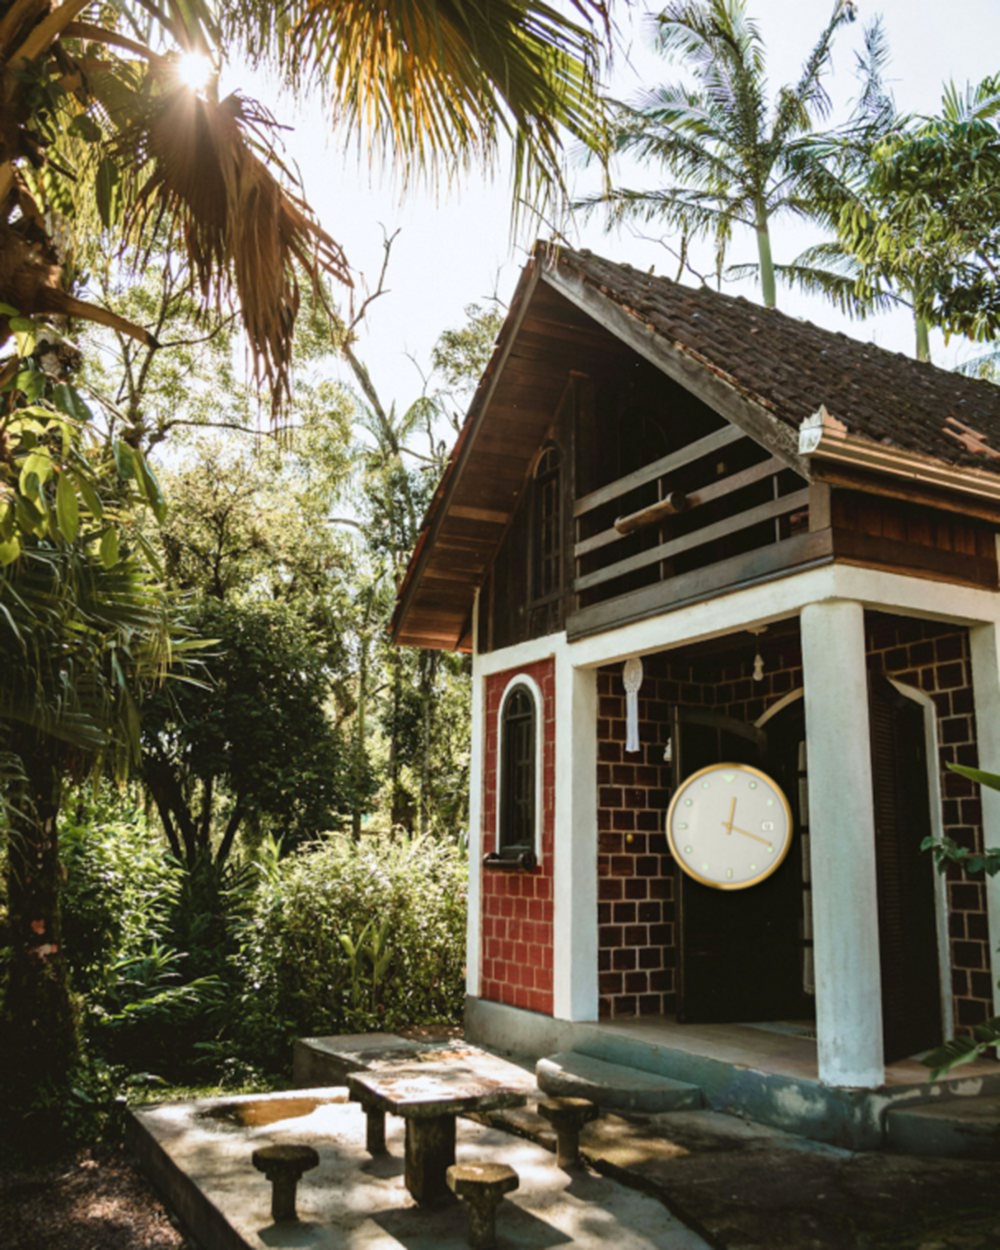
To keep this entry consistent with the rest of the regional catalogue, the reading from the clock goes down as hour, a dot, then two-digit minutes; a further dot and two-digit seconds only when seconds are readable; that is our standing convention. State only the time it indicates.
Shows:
12.19
